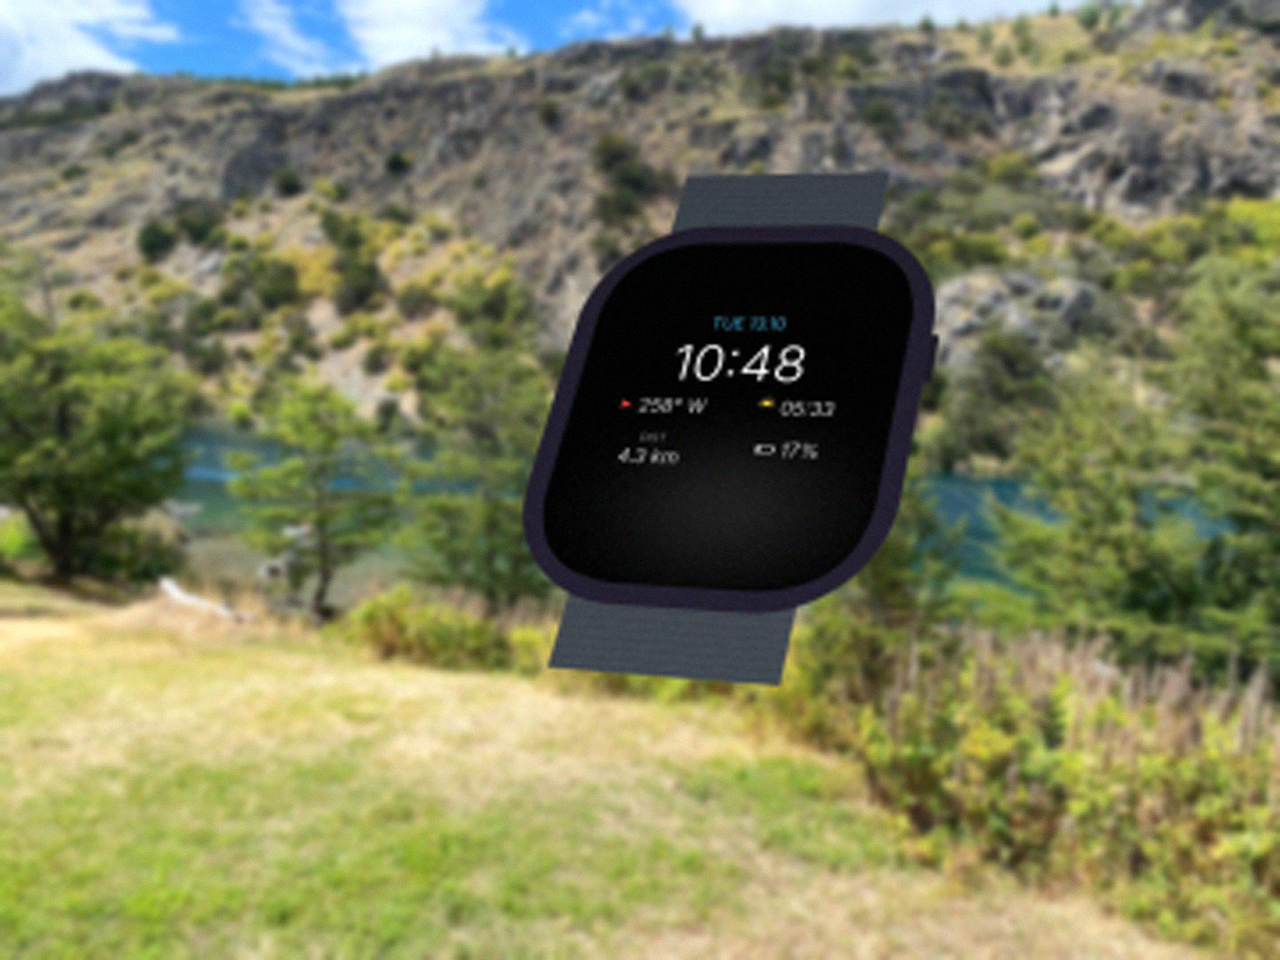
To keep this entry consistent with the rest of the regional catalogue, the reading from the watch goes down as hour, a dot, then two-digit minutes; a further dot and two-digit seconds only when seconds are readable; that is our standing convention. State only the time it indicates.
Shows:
10.48
